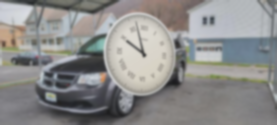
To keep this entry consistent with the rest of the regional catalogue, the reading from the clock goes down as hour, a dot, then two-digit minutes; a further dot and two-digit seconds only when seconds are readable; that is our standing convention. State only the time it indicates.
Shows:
9.57
